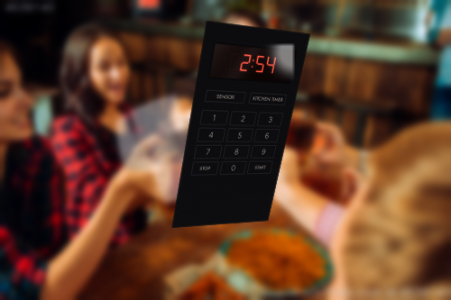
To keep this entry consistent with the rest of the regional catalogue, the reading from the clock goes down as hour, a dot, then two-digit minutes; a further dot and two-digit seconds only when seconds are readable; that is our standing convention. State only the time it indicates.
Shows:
2.54
